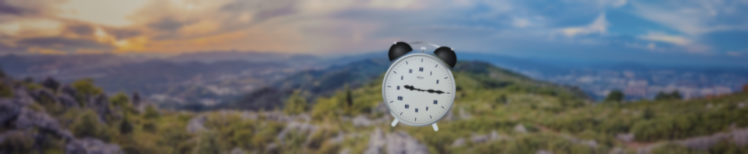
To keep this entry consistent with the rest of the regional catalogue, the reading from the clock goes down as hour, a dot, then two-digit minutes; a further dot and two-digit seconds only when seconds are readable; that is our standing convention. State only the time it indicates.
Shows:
9.15
